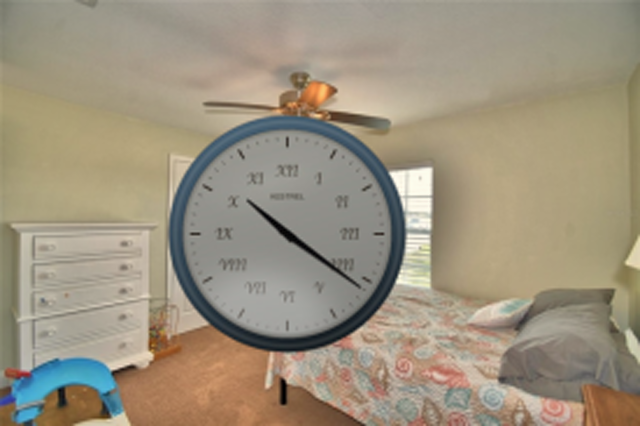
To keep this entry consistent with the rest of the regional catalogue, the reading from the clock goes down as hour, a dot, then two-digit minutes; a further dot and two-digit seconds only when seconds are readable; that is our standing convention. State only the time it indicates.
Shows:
10.21
